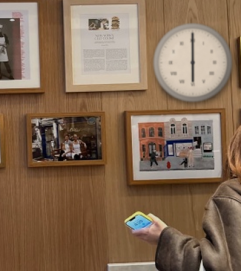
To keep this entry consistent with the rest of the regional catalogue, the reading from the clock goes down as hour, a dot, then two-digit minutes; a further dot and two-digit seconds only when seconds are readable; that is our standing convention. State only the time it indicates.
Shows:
6.00
